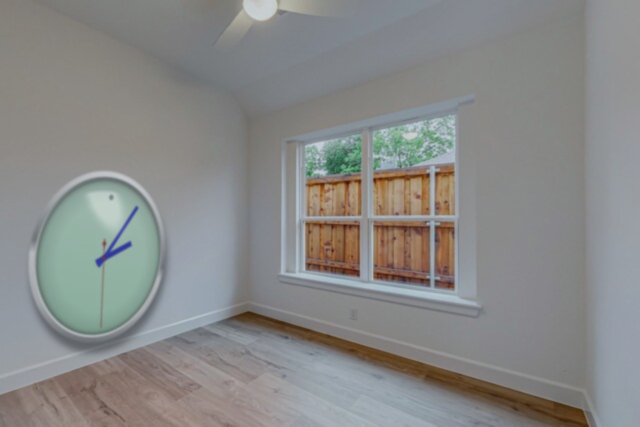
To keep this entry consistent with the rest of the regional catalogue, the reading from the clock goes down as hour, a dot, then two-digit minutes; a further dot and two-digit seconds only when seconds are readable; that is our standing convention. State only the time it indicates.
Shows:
2.05.29
